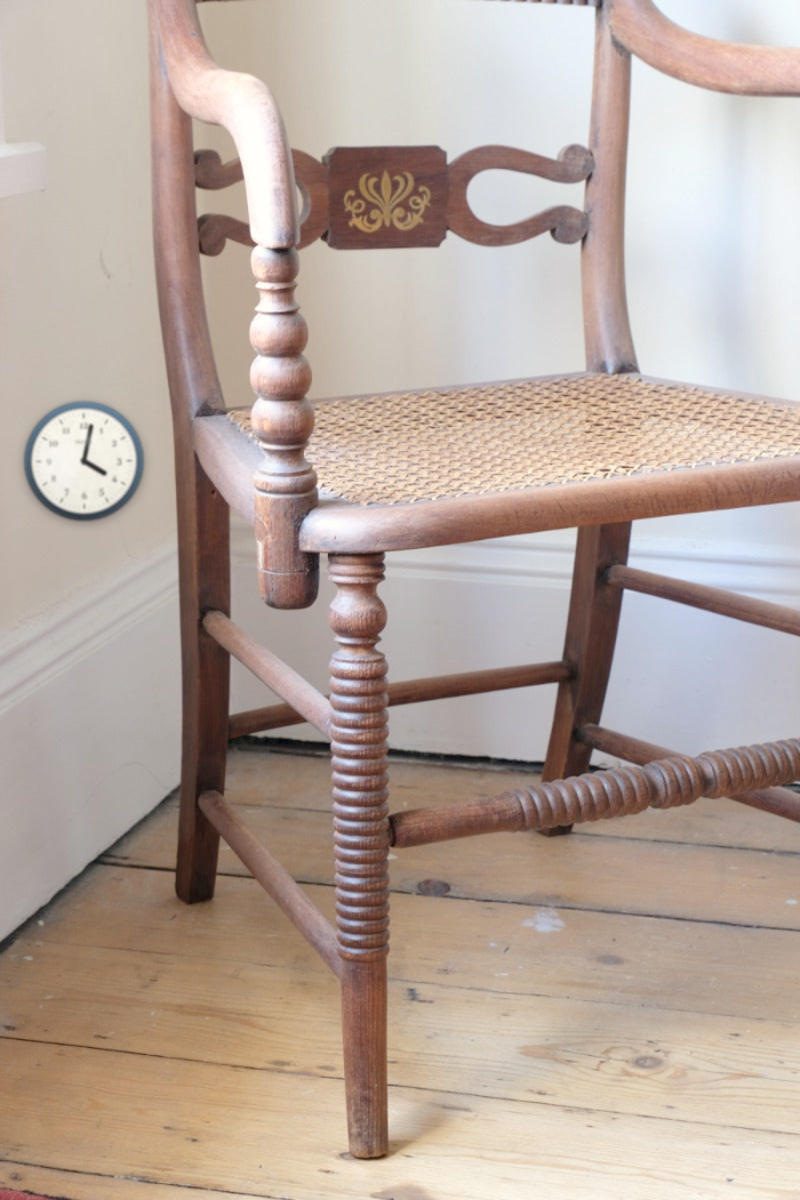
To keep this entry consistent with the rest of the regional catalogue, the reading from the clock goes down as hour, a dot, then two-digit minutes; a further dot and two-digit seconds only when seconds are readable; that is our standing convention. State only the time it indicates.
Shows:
4.02
